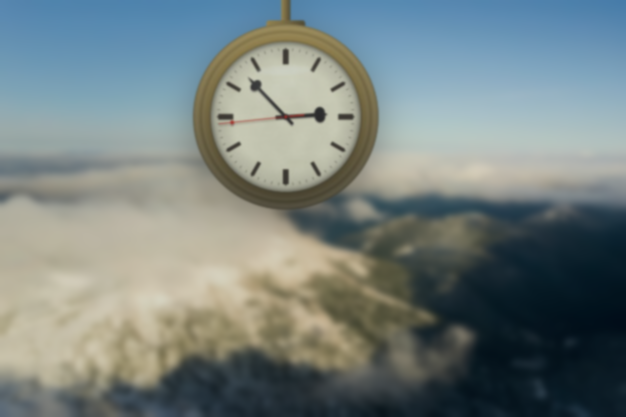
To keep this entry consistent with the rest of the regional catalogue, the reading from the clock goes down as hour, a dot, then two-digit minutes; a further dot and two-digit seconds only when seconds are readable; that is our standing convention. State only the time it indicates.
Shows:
2.52.44
